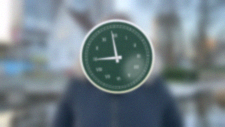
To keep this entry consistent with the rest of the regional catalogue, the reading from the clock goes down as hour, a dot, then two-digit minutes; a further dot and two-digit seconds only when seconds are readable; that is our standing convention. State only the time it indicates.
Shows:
8.59
